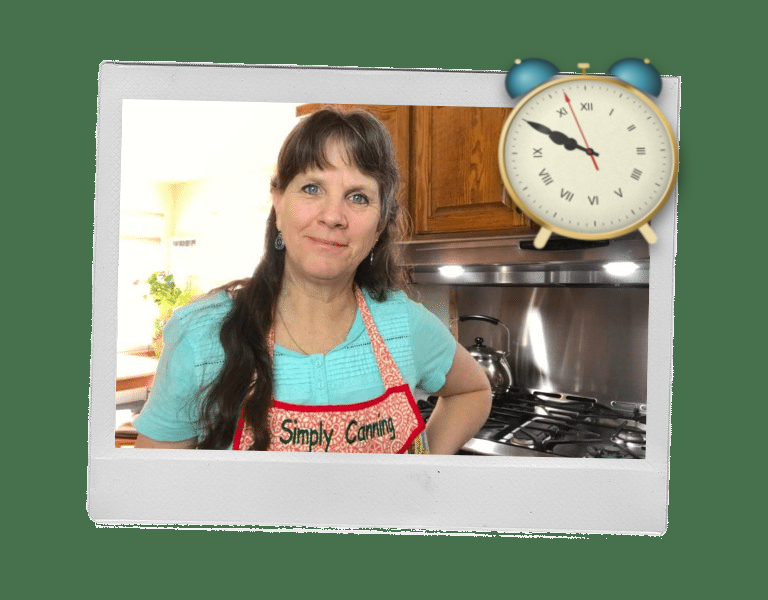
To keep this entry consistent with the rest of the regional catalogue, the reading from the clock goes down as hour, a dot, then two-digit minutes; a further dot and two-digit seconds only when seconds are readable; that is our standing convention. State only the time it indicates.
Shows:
9.49.57
